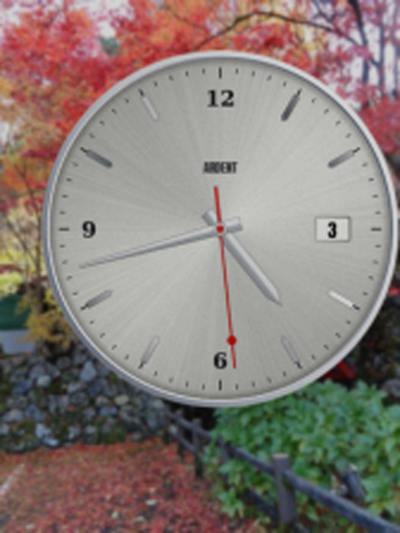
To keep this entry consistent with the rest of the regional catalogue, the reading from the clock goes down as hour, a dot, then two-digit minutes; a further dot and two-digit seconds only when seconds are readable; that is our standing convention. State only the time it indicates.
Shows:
4.42.29
